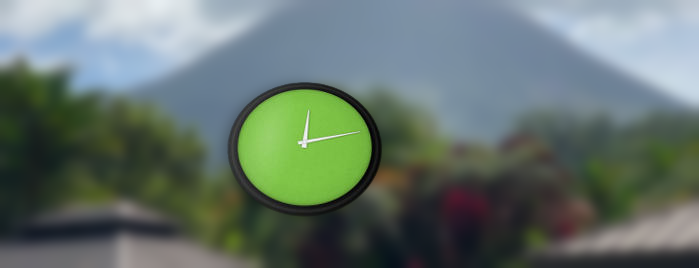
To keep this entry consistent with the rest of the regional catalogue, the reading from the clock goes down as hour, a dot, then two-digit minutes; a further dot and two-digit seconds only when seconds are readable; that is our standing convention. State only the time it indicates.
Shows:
12.13
